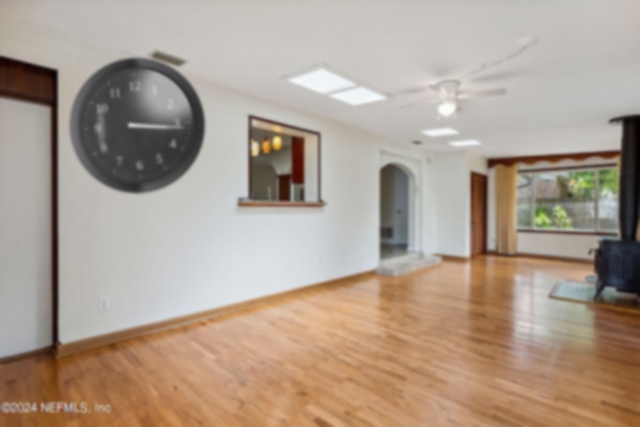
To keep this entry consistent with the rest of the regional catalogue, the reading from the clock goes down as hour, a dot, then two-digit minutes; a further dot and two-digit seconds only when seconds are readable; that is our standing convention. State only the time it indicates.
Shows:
3.16
